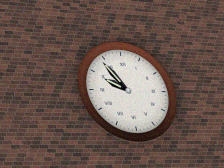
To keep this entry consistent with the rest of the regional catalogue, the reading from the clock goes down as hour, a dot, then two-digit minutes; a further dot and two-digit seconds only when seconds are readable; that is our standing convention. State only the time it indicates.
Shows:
9.54
